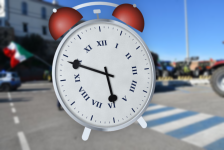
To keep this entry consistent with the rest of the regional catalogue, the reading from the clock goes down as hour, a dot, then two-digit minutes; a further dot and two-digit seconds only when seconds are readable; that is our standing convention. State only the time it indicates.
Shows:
5.49
